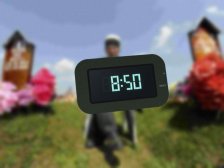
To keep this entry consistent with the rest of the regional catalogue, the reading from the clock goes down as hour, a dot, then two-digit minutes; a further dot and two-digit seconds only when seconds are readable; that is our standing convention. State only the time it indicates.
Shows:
8.50
